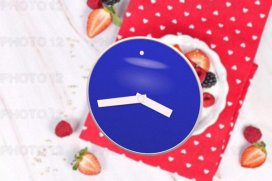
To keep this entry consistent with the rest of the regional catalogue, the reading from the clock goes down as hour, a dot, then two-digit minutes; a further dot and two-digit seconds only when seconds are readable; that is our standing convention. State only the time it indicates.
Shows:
3.43
